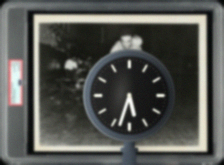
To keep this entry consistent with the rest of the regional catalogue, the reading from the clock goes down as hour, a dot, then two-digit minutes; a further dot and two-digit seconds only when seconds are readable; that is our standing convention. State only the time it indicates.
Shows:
5.33
